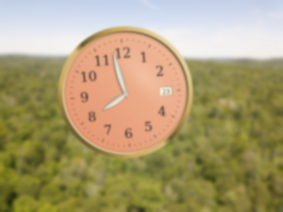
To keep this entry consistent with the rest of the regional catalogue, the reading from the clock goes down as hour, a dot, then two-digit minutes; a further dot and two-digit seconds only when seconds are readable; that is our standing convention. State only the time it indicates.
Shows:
7.58
